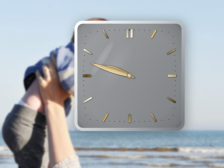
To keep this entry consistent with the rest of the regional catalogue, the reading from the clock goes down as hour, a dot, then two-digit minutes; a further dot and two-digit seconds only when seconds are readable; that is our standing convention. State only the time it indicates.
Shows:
9.48
